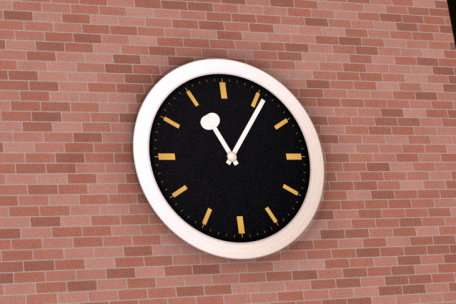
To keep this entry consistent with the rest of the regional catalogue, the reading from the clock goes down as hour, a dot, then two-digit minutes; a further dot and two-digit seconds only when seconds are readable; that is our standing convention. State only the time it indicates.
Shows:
11.06
